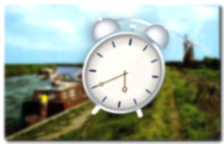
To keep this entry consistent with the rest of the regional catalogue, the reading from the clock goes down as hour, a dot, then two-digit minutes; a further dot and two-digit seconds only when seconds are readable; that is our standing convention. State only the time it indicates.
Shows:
5.40
